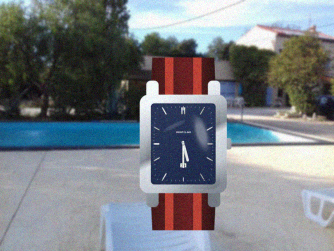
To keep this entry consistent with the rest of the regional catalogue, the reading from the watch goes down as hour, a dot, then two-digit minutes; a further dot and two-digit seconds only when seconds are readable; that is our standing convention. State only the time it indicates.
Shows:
5.30
